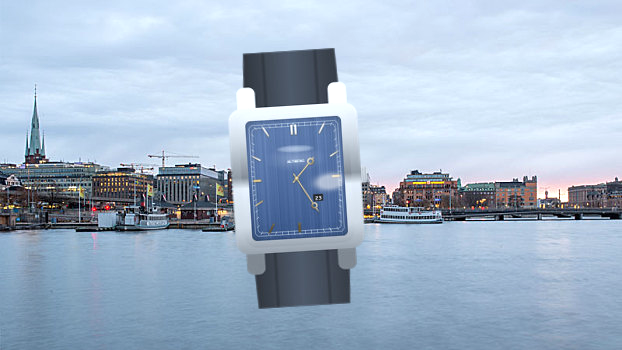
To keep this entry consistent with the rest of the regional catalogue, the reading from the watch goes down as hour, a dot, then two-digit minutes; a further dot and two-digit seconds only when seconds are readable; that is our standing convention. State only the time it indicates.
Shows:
1.25
